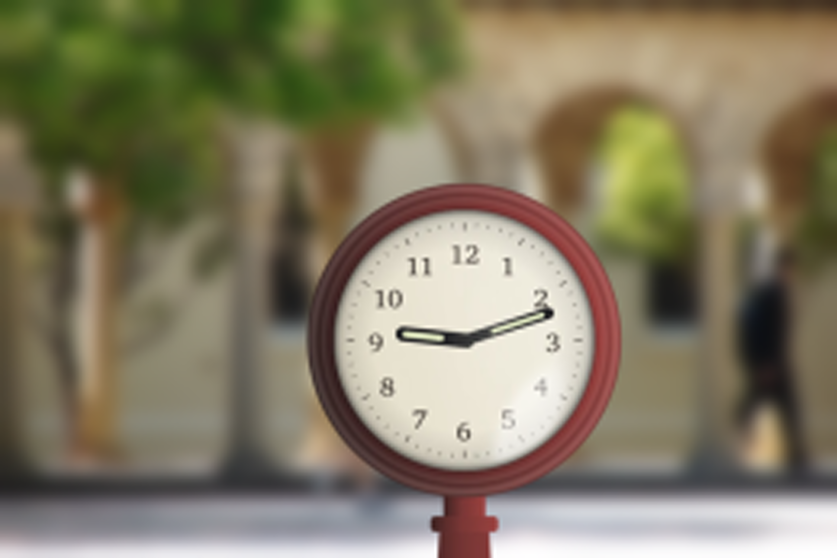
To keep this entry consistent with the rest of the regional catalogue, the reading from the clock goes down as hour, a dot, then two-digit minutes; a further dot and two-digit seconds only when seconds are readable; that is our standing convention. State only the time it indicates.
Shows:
9.12
